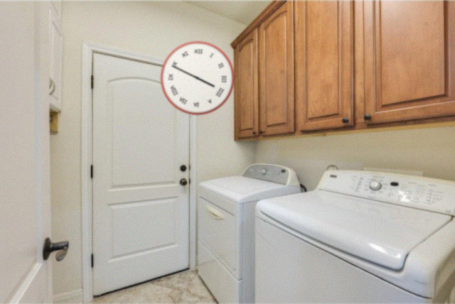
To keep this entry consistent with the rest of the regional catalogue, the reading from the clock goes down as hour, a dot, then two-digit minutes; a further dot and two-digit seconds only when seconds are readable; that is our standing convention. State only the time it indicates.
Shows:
3.49
